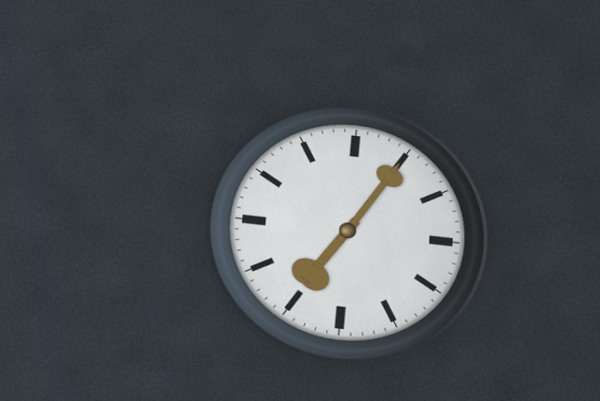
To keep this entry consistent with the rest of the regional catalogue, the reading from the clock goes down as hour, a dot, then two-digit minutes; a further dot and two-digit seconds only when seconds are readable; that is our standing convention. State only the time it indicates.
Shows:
7.05
